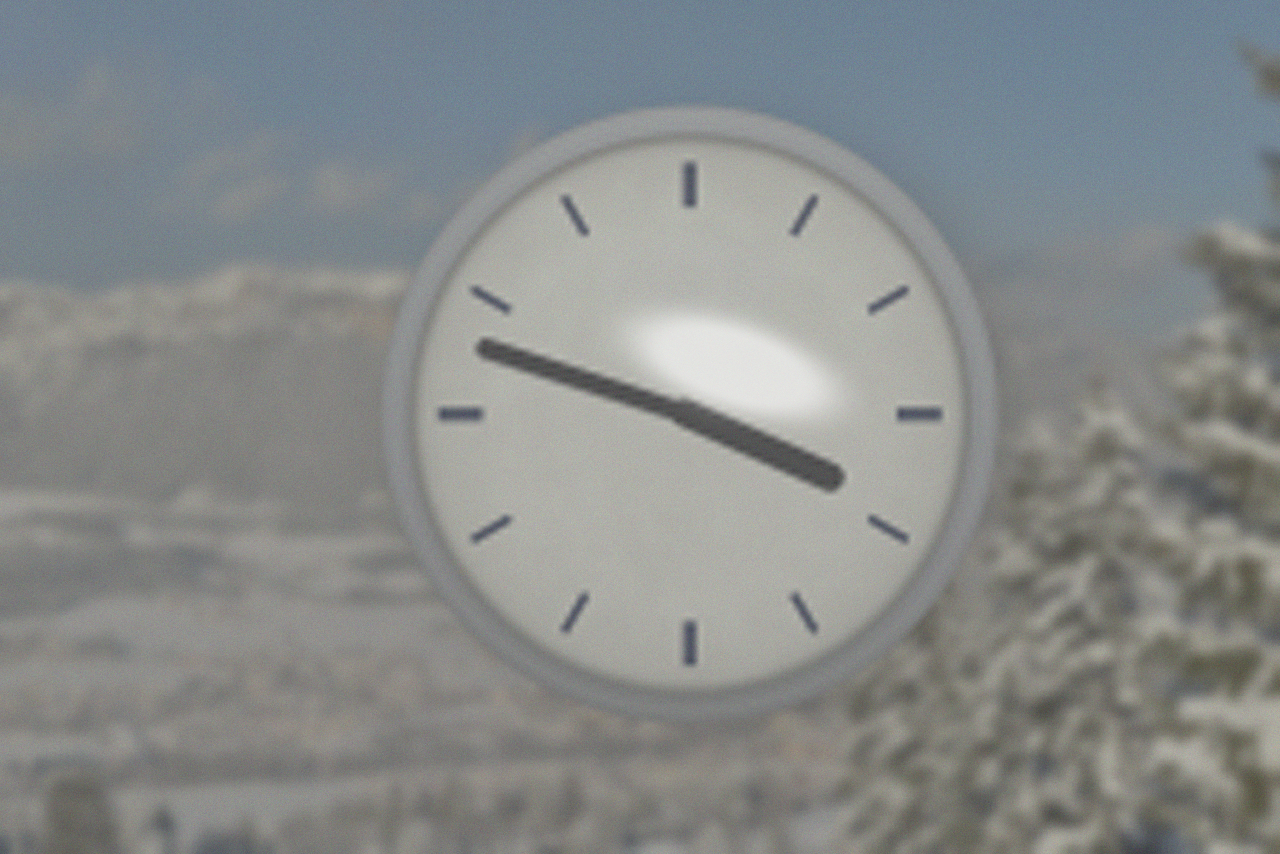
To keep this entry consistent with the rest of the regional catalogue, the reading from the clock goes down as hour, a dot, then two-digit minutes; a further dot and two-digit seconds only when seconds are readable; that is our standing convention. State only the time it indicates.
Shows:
3.48
